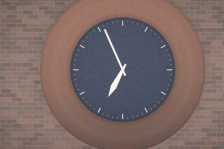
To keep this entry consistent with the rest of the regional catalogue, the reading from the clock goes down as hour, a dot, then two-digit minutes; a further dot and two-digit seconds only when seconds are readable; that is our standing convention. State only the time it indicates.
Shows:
6.56
